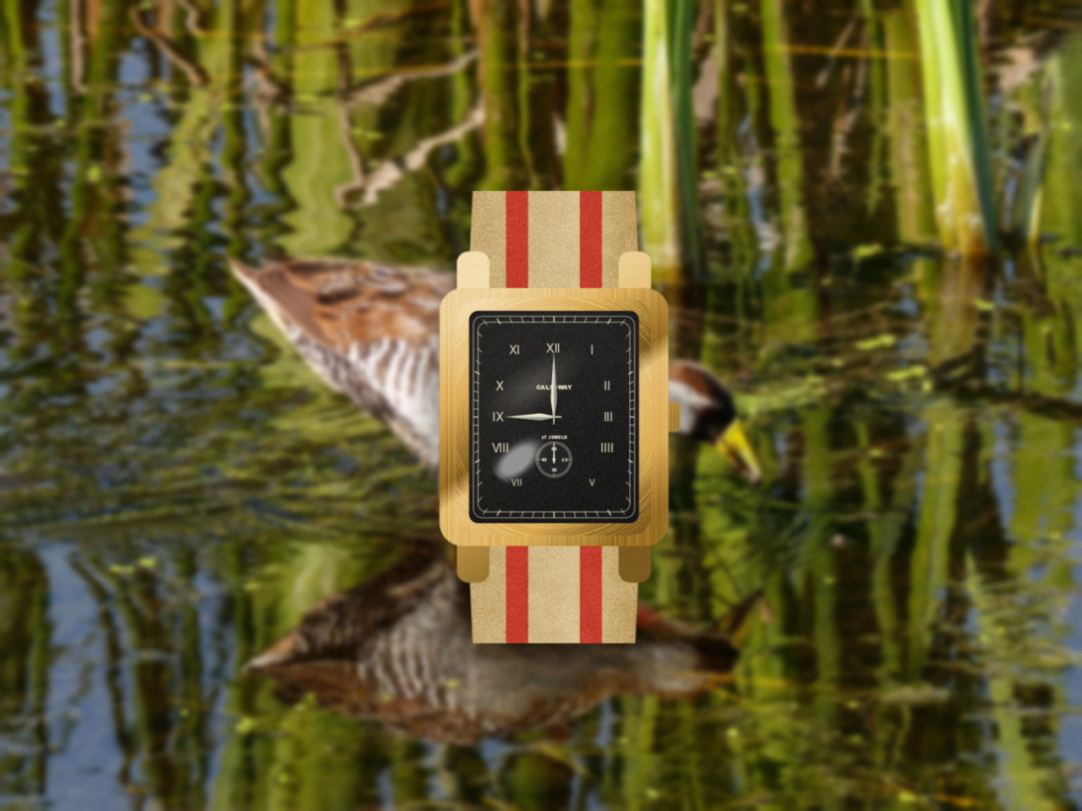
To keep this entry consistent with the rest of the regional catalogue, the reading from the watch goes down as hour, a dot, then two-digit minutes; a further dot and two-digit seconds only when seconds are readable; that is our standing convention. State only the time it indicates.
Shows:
9.00
